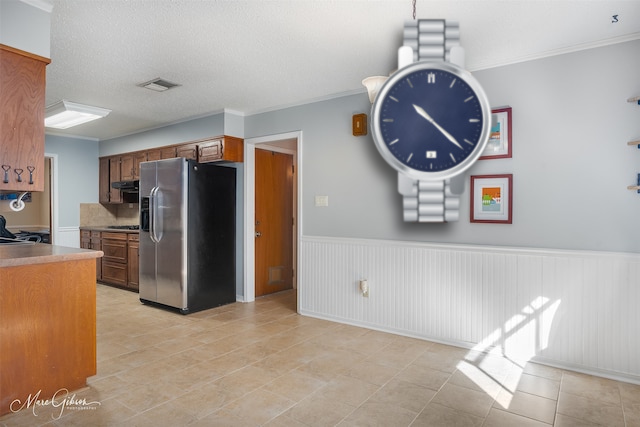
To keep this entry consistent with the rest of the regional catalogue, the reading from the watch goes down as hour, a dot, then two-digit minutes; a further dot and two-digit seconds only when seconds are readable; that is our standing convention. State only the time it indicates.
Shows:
10.22
